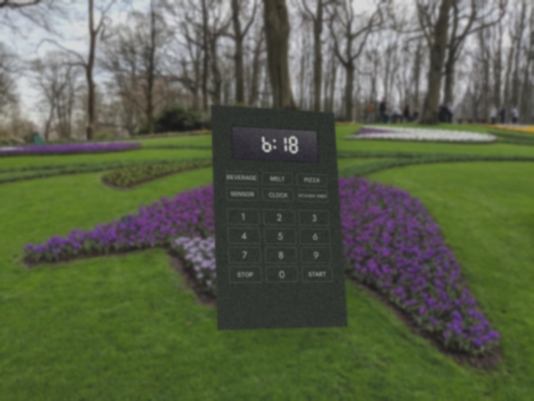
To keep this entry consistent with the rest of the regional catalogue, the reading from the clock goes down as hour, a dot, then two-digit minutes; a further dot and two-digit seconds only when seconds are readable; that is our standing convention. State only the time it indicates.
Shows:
6.18
